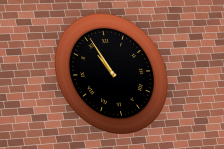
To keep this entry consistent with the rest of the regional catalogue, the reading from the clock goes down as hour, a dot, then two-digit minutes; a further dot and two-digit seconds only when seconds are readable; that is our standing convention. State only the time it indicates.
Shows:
10.56
